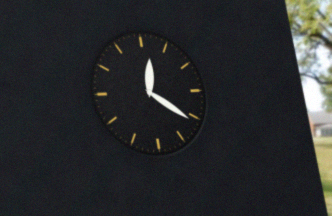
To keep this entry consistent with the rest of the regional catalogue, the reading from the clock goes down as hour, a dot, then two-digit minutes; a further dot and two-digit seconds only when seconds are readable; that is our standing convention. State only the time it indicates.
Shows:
12.21
